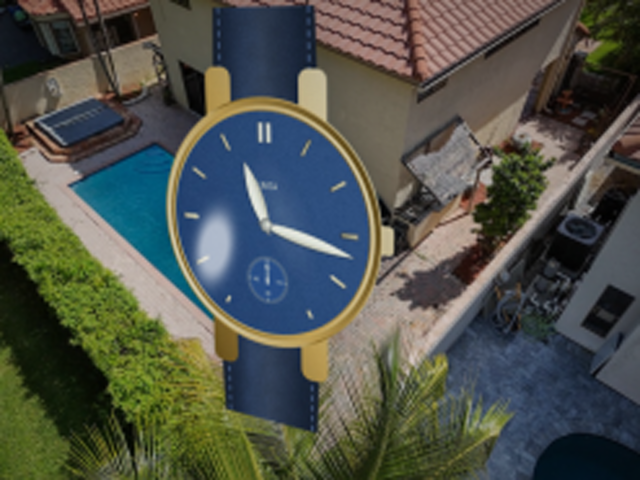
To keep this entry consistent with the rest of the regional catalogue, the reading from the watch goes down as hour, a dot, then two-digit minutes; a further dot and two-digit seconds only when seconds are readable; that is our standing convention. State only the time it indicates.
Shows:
11.17
